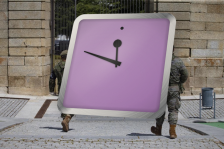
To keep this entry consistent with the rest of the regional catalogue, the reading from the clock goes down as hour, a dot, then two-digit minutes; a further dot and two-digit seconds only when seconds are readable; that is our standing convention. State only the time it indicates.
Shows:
11.48
